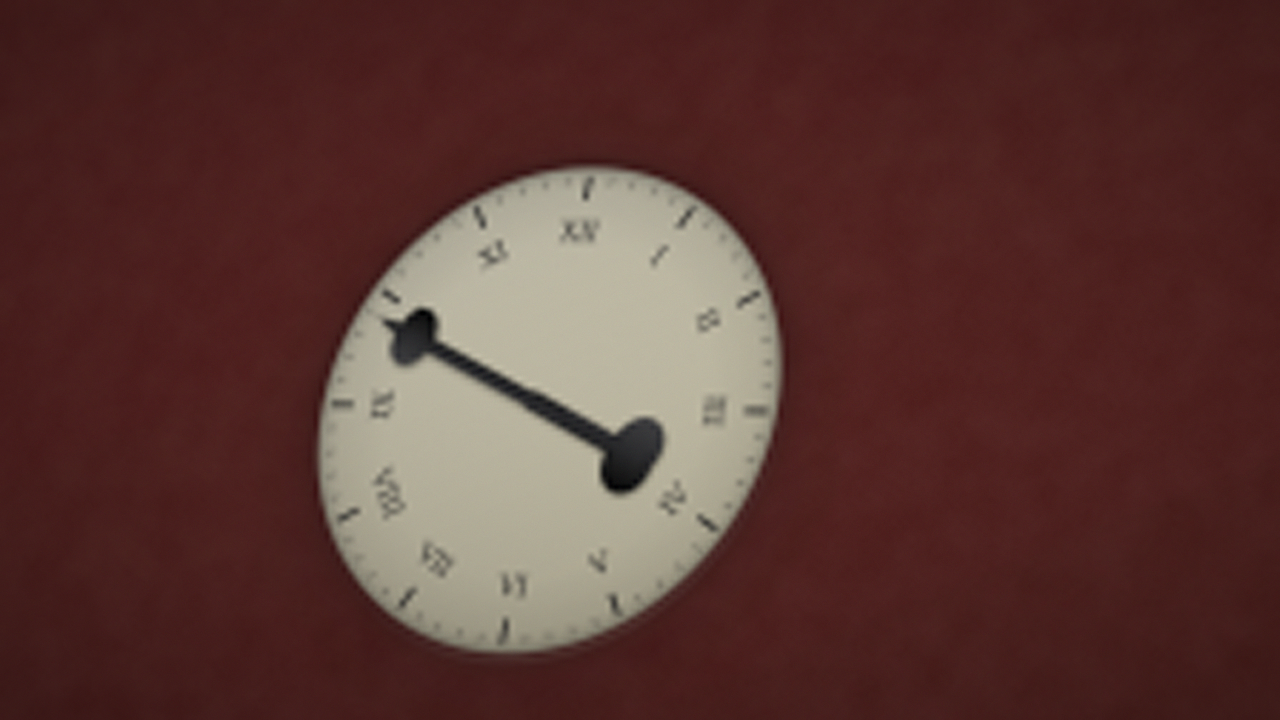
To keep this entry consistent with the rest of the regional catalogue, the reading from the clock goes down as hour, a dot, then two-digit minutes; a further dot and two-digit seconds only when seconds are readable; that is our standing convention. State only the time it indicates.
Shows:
3.49
